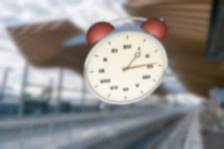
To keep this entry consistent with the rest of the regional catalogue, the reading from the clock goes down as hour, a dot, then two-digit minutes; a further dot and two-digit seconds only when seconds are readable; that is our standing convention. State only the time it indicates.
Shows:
1.14
